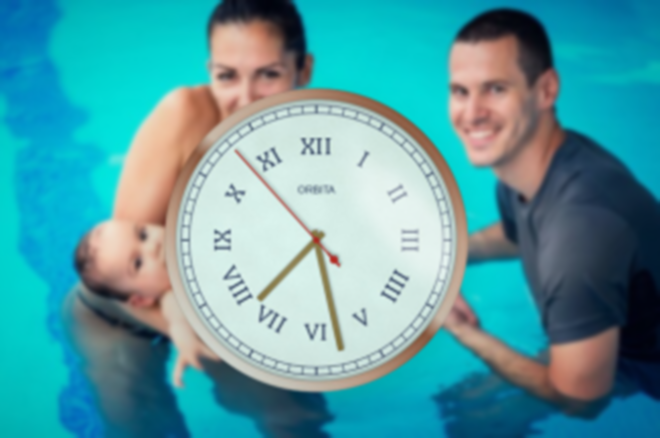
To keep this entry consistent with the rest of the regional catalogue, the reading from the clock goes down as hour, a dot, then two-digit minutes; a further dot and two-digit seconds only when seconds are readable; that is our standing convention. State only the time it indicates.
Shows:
7.27.53
